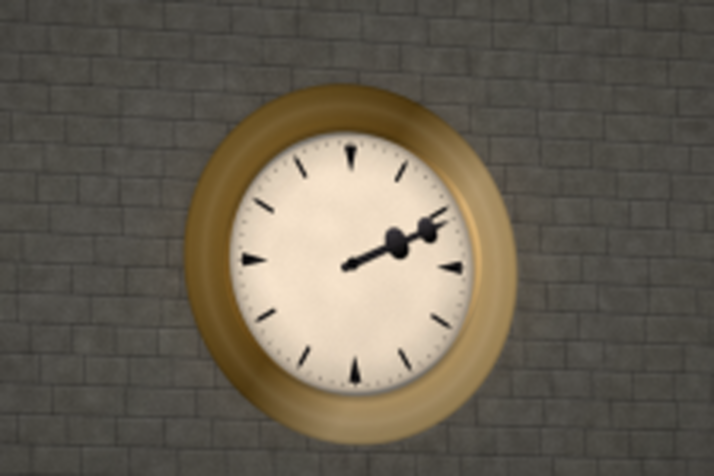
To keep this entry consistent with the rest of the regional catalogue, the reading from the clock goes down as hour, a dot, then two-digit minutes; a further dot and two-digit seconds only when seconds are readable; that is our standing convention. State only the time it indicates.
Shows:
2.11
